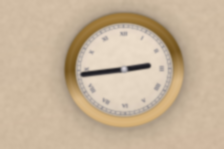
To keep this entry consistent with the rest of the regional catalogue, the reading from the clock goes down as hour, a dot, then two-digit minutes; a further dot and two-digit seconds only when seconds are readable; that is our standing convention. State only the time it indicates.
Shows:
2.44
